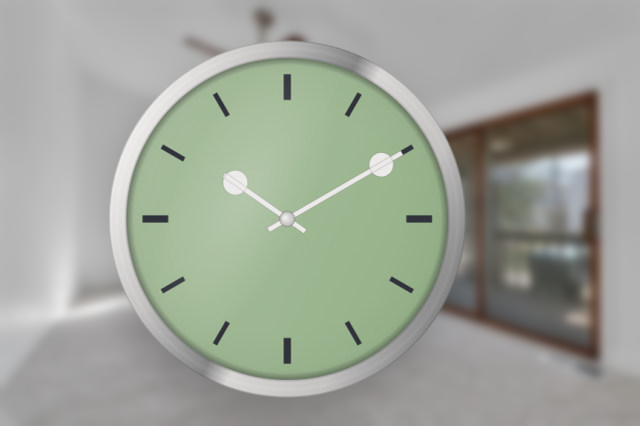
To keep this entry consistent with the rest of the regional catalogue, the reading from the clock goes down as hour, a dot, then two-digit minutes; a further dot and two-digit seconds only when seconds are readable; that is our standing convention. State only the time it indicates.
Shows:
10.10
